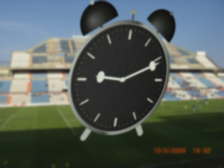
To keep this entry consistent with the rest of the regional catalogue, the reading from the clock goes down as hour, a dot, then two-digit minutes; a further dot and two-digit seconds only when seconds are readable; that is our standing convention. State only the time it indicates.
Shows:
9.11
